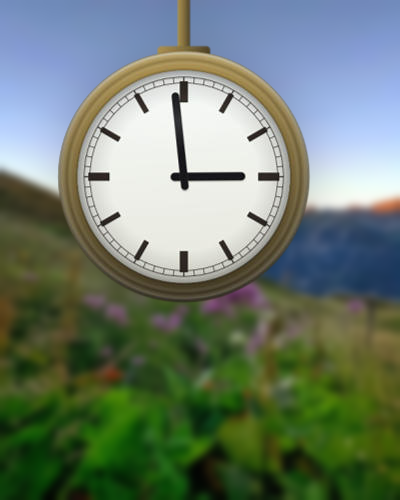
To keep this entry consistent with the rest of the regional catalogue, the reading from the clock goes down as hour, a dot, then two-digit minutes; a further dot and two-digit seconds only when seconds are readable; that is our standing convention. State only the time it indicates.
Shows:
2.59
